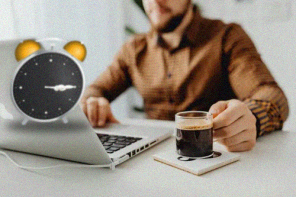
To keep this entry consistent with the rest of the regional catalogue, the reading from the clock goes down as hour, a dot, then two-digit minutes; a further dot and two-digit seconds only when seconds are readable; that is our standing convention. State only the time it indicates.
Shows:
3.15
